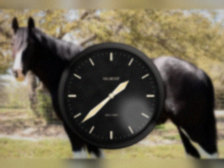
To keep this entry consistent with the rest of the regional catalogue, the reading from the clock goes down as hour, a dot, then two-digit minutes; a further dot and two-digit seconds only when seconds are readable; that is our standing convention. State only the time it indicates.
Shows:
1.38
